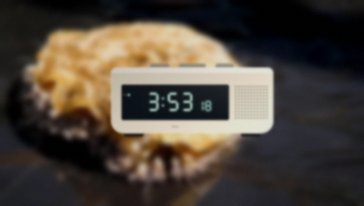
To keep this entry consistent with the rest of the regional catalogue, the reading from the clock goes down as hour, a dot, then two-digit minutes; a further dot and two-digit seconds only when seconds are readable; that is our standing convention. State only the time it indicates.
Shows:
3.53
